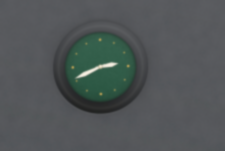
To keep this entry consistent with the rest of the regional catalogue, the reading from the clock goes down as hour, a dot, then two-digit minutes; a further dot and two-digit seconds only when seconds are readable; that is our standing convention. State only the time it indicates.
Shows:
2.41
